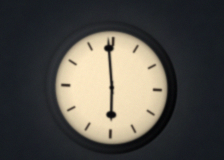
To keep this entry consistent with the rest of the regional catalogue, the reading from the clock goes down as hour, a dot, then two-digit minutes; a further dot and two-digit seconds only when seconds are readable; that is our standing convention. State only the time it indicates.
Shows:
5.59
